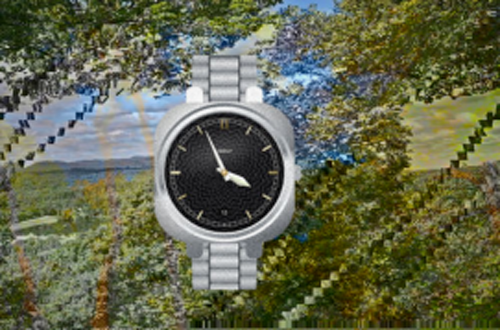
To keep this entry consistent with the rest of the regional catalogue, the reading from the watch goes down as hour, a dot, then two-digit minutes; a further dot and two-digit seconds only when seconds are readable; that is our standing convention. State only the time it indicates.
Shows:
3.56
